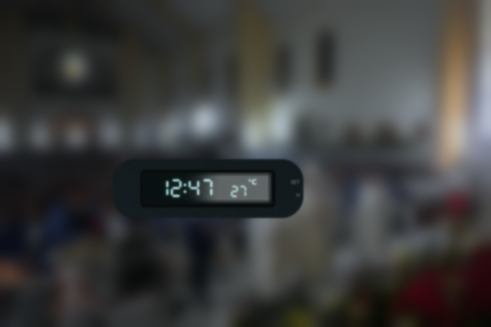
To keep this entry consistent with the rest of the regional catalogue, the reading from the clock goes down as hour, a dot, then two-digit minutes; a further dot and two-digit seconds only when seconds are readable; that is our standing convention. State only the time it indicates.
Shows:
12.47
